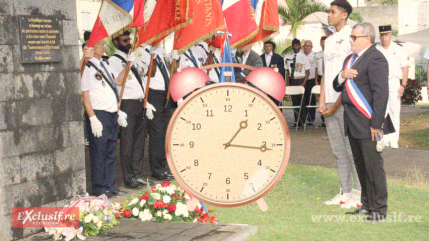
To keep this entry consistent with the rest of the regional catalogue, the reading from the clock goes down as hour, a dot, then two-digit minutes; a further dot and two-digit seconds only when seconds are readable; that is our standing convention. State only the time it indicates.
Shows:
1.16
